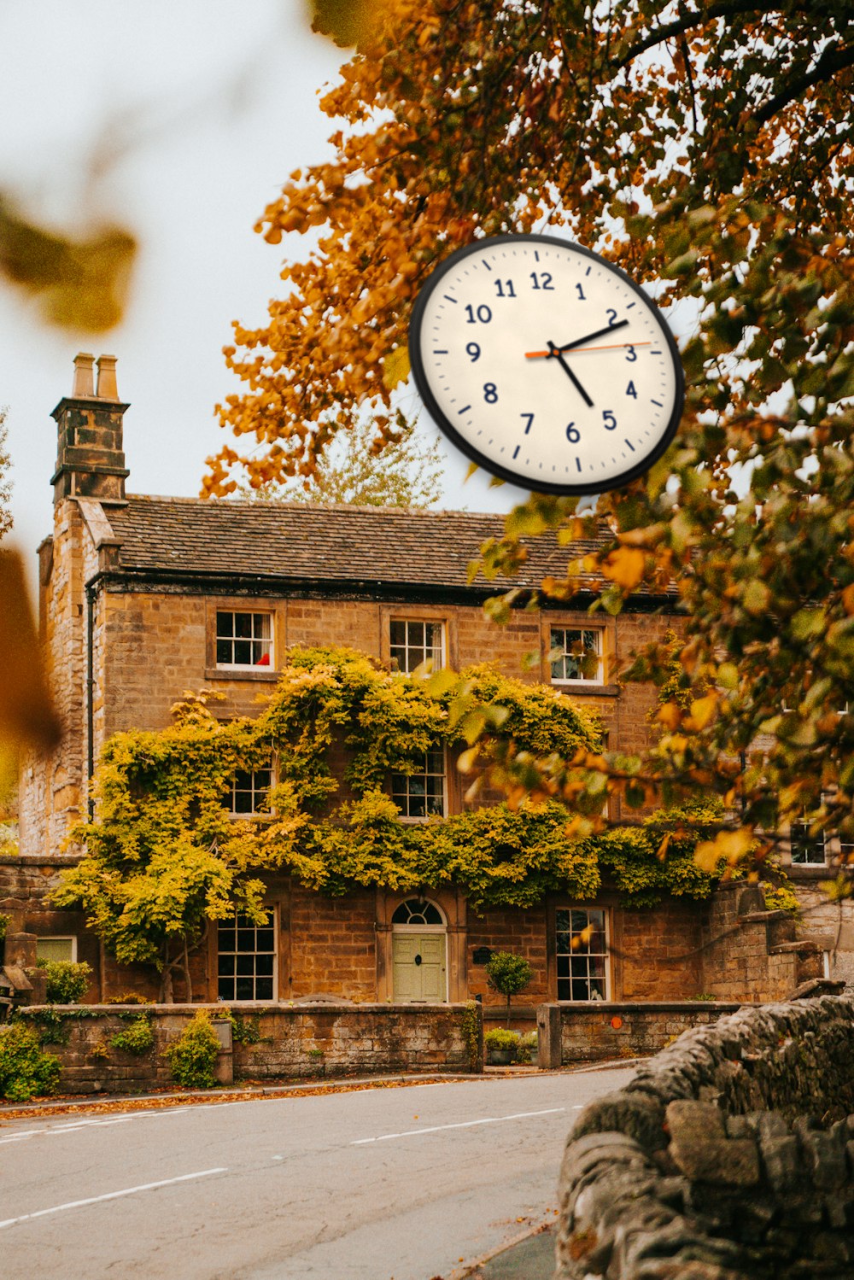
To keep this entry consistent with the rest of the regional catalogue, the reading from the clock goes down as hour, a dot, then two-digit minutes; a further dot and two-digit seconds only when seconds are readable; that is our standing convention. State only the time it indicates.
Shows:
5.11.14
